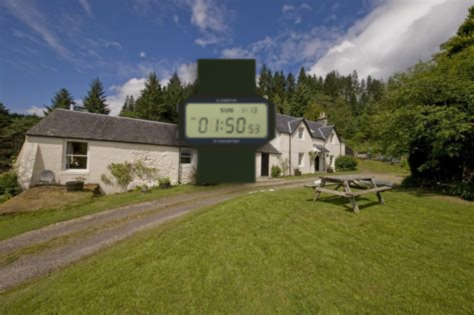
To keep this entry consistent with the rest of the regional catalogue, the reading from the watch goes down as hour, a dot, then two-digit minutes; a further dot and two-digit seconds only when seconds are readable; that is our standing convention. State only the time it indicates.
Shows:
1.50
